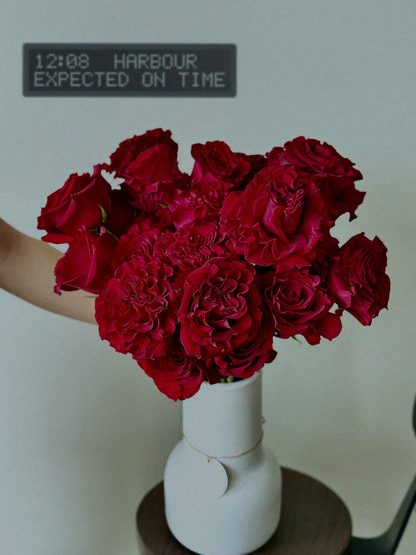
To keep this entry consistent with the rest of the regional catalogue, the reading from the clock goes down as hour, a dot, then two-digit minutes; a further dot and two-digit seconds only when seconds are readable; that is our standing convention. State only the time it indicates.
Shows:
12.08
